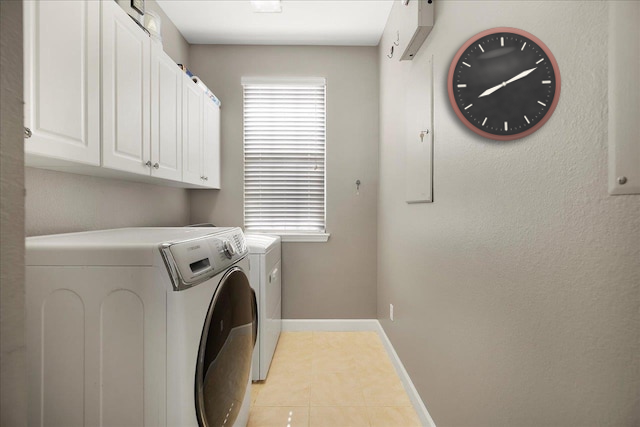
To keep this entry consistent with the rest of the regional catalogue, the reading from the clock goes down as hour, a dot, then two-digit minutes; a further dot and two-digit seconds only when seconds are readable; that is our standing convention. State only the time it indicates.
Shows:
8.11
